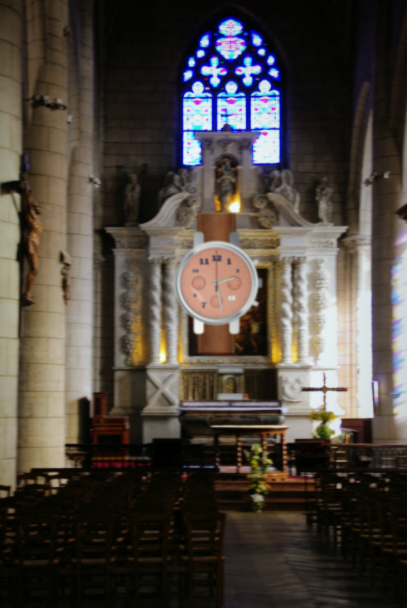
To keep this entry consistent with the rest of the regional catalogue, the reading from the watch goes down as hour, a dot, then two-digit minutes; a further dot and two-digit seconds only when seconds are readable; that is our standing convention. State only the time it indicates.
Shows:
2.28
